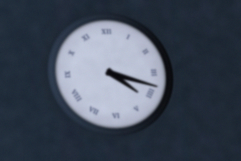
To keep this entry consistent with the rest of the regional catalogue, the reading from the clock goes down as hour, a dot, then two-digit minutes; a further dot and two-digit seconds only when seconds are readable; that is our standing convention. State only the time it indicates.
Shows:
4.18
